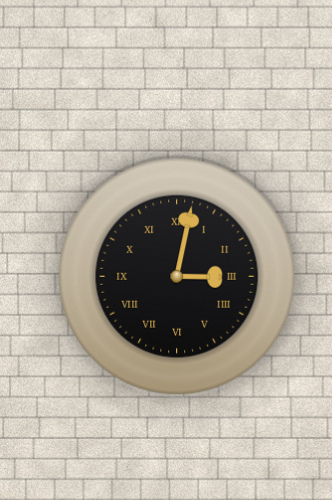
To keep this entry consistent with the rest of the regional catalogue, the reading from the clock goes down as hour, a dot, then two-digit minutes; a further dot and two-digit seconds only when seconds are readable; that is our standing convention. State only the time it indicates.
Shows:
3.02
